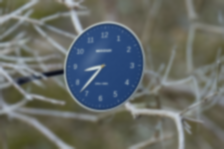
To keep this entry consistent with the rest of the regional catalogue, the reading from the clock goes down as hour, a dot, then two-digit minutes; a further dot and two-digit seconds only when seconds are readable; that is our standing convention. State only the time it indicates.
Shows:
8.37
